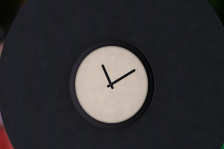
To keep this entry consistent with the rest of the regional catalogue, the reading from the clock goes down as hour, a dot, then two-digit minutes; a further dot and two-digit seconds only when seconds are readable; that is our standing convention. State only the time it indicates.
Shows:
11.10
